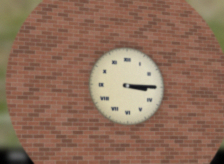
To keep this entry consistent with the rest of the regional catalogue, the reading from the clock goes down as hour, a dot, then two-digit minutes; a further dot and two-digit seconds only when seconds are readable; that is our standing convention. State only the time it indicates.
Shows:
3.15
